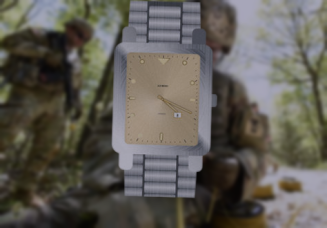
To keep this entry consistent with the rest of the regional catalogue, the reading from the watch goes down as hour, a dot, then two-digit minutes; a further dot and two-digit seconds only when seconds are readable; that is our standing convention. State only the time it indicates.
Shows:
4.19
